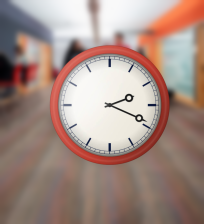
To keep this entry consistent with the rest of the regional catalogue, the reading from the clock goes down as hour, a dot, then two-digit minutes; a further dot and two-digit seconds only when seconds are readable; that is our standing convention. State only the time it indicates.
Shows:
2.19
